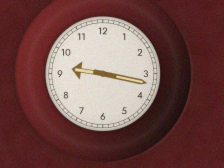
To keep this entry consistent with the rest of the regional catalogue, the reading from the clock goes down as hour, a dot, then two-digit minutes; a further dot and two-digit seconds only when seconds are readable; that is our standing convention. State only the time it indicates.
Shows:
9.17
